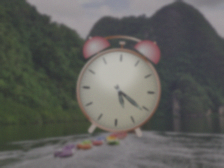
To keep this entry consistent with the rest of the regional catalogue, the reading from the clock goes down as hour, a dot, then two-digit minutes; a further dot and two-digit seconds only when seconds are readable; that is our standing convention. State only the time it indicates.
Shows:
5.21
